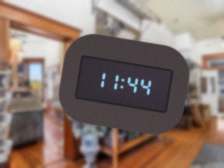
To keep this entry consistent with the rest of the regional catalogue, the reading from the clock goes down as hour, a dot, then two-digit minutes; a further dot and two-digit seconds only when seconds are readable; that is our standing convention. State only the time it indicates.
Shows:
11.44
